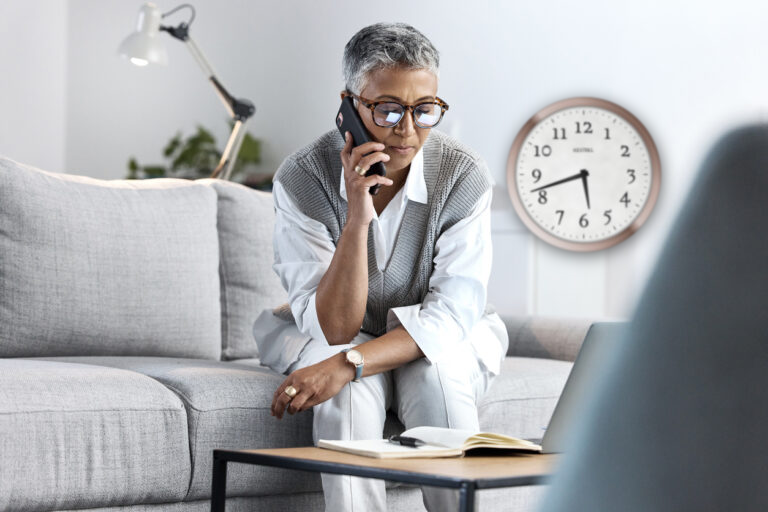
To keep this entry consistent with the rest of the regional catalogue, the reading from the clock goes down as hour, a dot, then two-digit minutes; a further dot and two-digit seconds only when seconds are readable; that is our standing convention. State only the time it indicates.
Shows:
5.42
